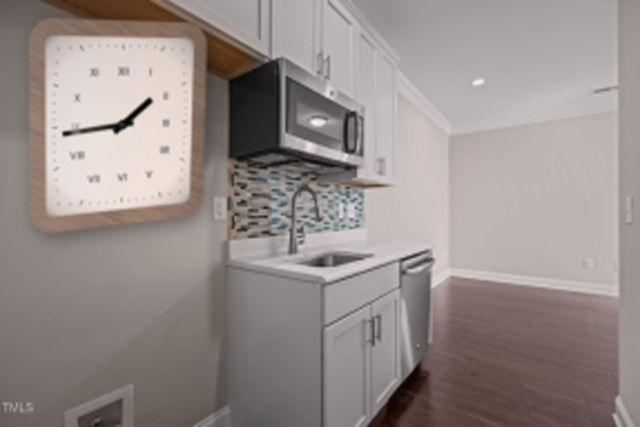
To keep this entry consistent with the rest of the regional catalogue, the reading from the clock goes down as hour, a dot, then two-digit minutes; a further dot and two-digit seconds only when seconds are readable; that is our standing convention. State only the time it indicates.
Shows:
1.44
